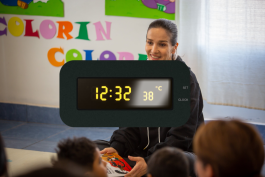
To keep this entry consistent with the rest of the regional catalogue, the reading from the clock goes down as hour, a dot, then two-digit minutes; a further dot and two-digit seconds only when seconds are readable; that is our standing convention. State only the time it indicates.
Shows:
12.32
